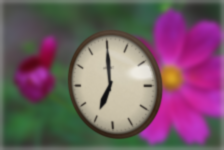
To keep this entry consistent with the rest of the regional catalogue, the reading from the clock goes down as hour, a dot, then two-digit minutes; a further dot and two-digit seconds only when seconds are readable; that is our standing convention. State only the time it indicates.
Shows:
7.00
